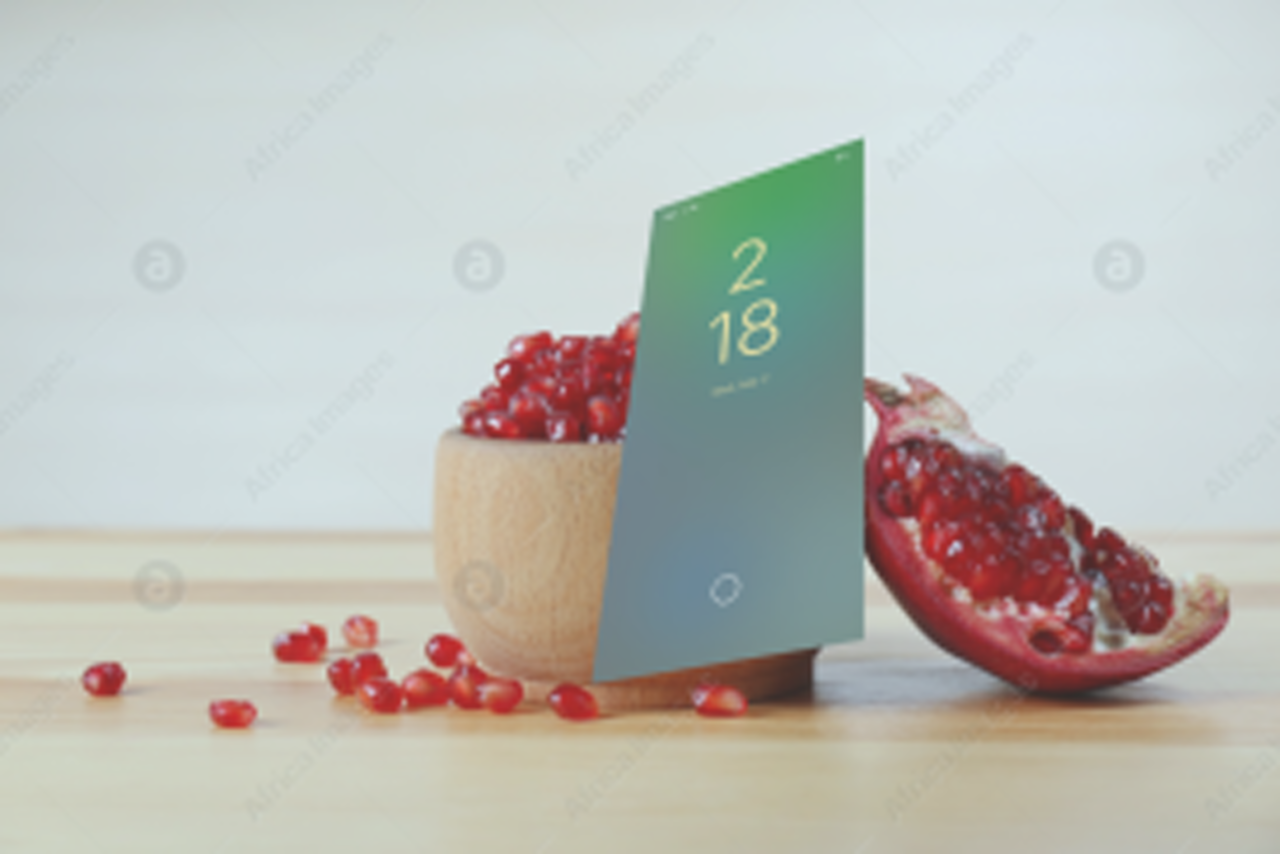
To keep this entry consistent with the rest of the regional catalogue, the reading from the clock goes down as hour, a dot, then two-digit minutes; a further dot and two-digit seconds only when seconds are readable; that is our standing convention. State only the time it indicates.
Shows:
2.18
